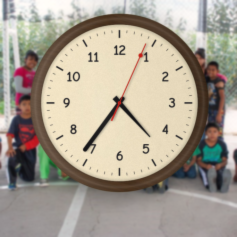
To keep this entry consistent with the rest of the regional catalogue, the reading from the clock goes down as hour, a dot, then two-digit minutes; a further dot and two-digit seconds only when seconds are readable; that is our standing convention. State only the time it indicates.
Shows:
4.36.04
